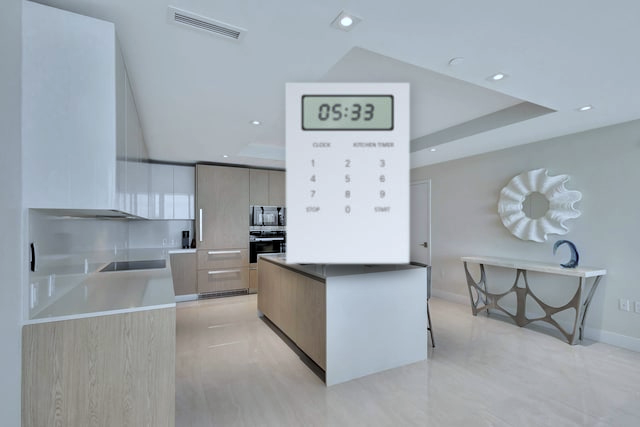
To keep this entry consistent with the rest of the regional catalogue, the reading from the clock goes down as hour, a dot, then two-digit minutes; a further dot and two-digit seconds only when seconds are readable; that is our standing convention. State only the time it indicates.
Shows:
5.33
